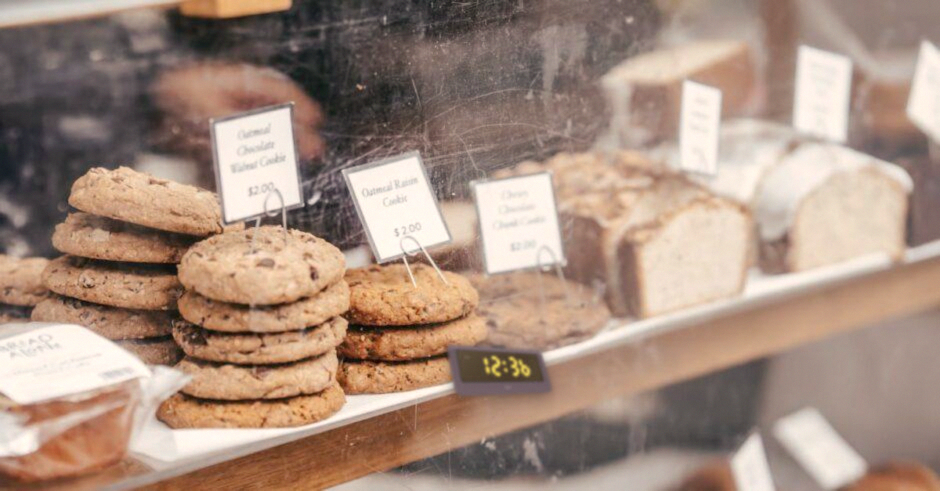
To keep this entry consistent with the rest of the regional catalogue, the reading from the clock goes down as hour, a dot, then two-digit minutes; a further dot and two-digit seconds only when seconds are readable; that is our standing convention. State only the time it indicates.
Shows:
12.36
